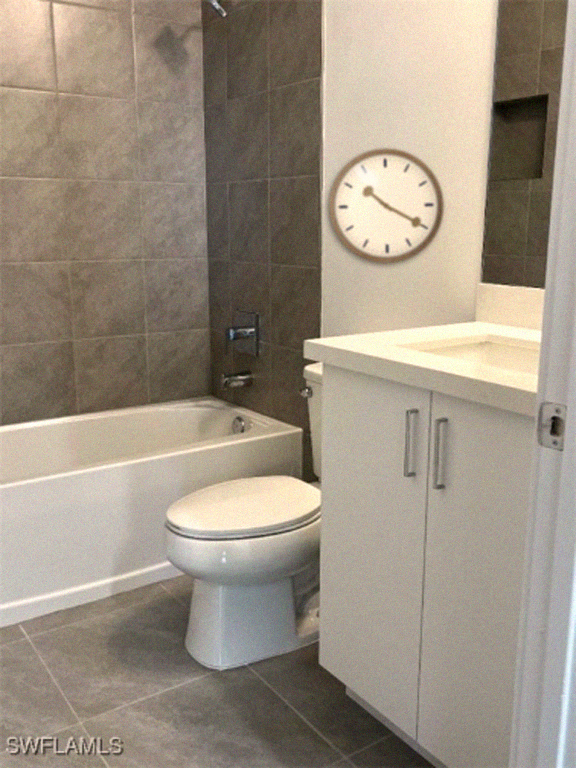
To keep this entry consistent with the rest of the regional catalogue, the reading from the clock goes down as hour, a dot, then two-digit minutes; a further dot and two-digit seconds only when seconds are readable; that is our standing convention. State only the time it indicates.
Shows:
10.20
